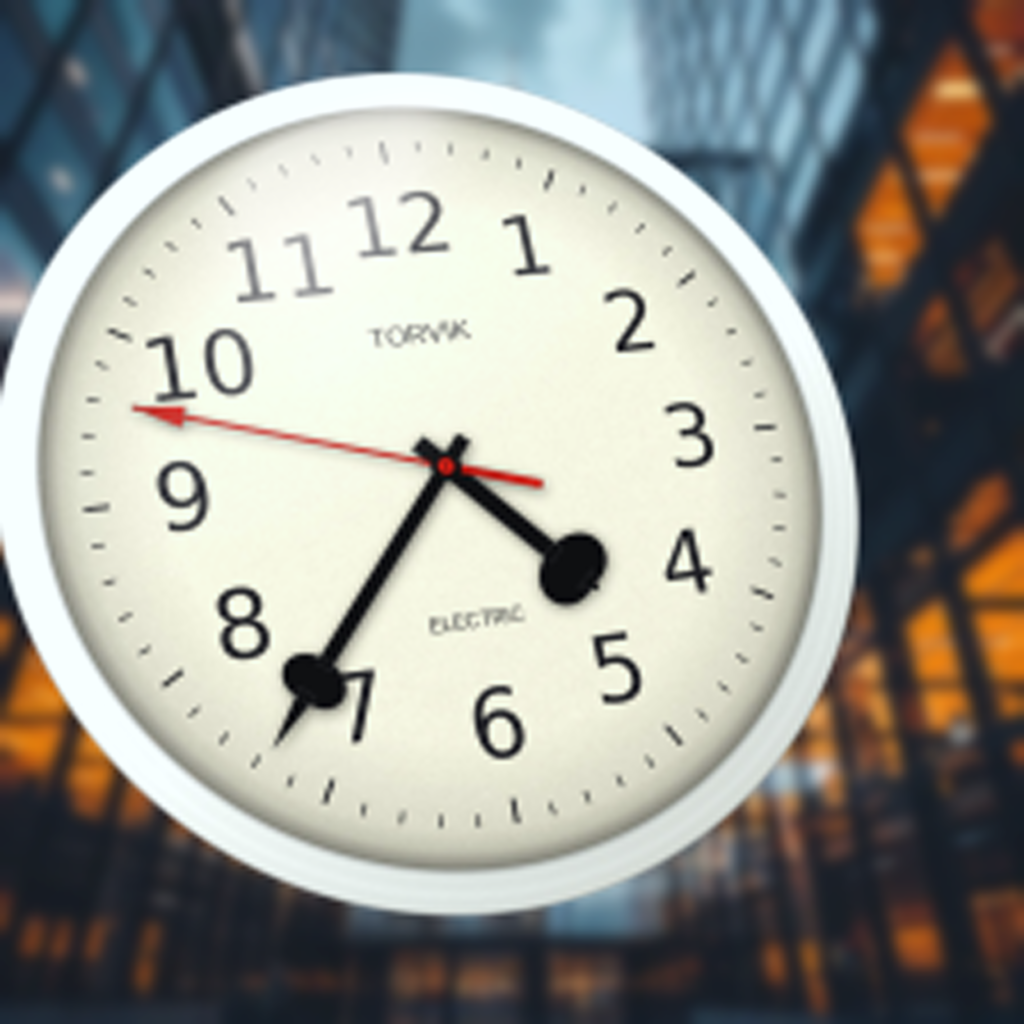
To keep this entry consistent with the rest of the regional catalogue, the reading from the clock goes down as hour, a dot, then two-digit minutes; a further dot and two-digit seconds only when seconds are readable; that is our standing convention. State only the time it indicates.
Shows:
4.36.48
